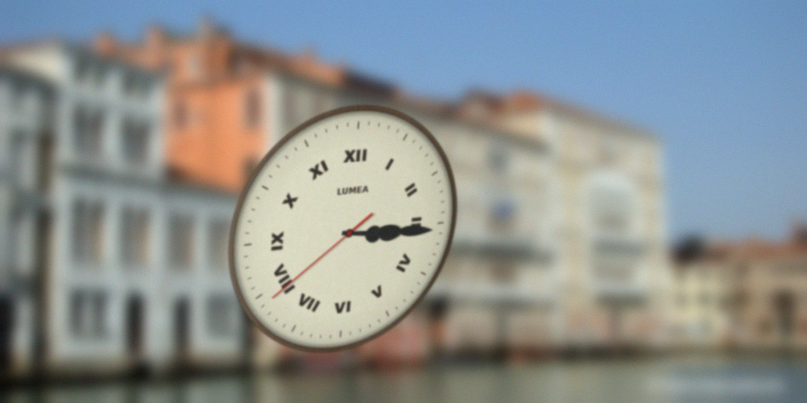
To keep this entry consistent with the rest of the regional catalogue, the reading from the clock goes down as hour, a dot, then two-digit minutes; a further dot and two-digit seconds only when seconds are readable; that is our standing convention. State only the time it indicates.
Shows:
3.15.39
